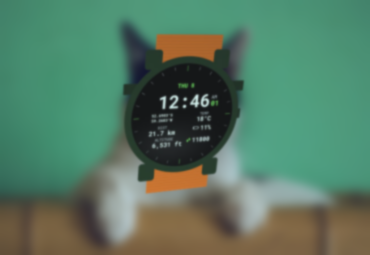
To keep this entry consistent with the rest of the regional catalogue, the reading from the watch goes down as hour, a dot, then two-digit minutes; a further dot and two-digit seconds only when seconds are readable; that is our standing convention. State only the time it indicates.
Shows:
12.46
